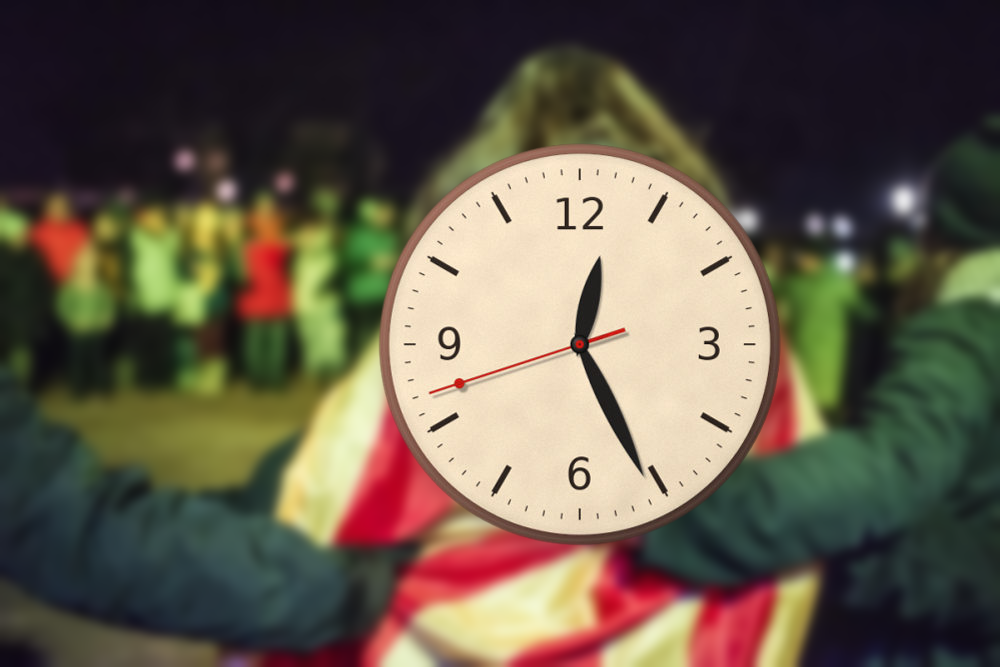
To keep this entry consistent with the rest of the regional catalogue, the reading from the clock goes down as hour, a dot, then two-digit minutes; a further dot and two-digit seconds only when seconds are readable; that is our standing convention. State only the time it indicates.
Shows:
12.25.42
